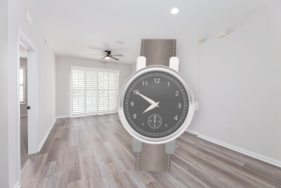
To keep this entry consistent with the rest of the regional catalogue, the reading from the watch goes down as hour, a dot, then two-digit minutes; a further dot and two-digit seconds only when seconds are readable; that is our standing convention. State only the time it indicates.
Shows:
7.50
